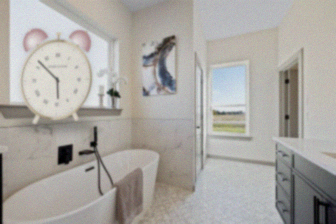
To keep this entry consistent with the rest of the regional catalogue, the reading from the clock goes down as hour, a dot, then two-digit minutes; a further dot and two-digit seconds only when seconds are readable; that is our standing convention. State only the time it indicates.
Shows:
5.52
